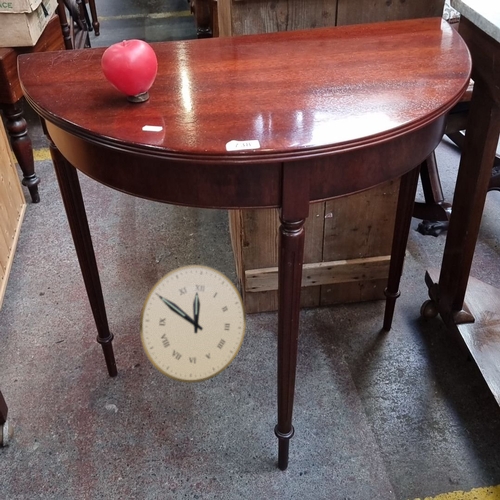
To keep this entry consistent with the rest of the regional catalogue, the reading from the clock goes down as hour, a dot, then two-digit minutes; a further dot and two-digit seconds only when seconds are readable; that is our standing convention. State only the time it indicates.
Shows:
11.50
